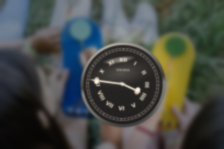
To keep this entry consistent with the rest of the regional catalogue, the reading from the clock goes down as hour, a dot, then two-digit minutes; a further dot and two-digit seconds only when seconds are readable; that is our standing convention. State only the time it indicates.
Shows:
3.46
